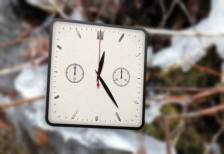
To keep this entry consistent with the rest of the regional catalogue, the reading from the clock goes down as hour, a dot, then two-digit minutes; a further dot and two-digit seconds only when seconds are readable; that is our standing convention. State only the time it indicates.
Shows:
12.24
